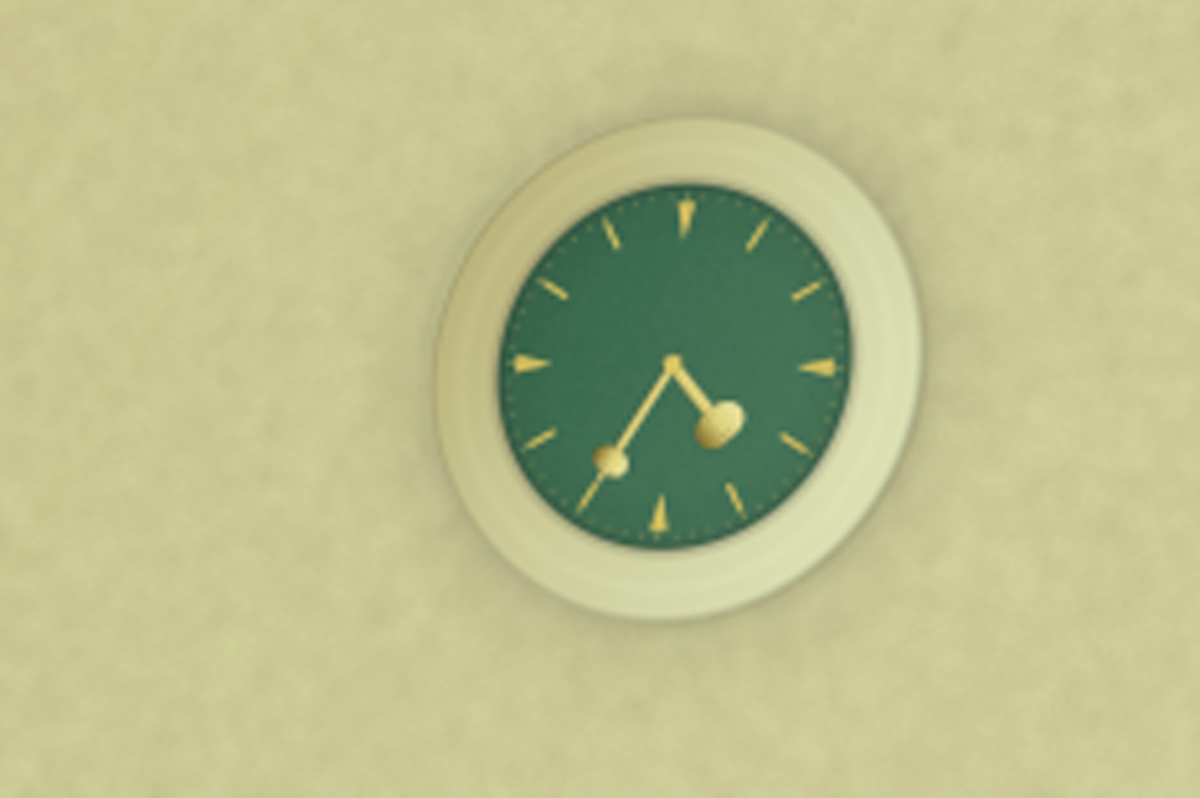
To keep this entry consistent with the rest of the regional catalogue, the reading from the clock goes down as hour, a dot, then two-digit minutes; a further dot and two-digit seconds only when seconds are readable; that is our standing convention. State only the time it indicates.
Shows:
4.35
